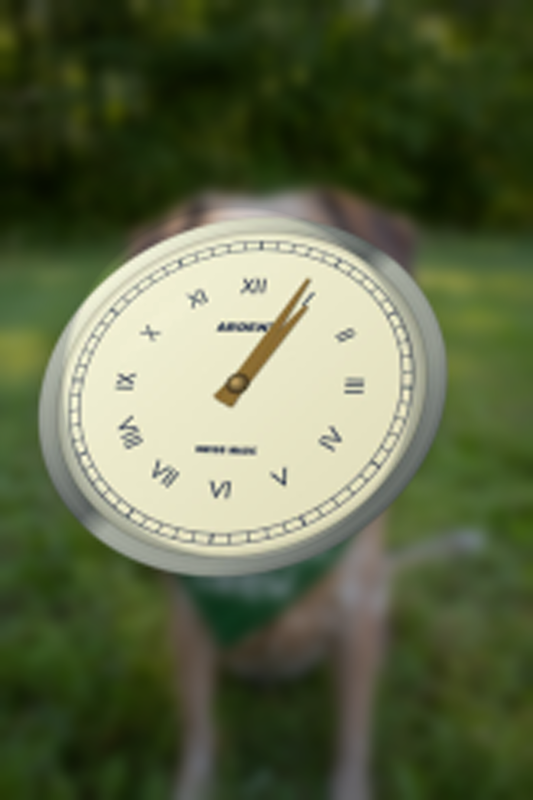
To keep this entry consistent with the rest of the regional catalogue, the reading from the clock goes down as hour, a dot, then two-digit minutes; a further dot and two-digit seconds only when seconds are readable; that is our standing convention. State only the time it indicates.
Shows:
1.04
